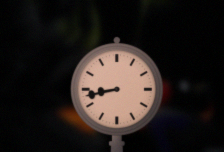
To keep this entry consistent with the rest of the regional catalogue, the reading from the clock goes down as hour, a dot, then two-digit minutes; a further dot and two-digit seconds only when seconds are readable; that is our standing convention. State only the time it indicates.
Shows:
8.43
